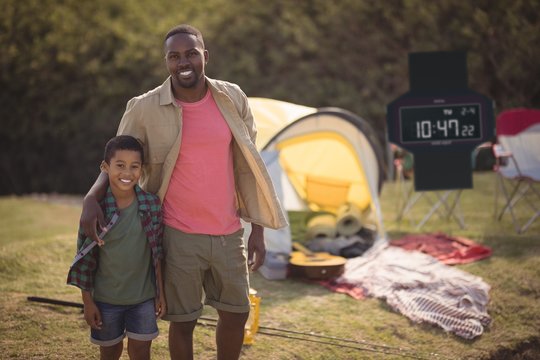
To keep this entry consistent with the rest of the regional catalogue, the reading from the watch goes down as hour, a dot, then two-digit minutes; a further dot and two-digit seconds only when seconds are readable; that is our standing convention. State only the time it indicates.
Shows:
10.47
